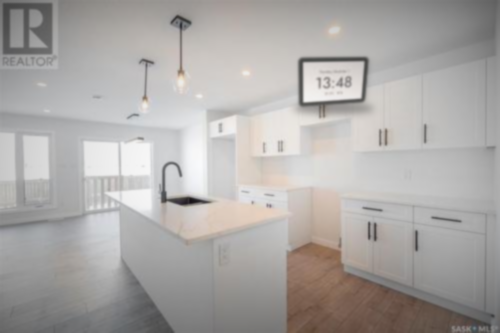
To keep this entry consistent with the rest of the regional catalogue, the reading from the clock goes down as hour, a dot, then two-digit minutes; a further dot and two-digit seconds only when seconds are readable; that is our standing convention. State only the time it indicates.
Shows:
13.48
